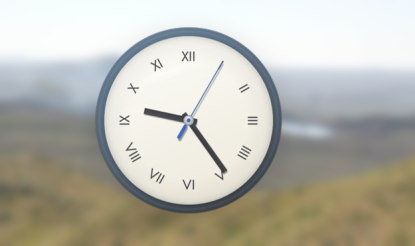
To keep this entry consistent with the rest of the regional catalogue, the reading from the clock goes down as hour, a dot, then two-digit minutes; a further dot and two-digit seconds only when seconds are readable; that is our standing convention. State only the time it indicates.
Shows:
9.24.05
